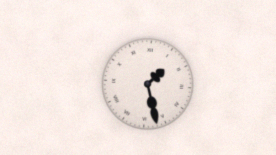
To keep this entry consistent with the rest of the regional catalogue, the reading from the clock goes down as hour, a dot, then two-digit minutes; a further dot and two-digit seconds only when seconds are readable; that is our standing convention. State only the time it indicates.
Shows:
1.27
